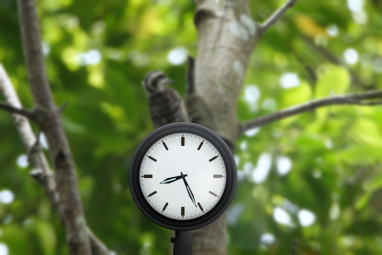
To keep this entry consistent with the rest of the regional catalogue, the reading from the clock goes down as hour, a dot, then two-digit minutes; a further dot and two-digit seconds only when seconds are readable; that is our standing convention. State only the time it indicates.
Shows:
8.26
